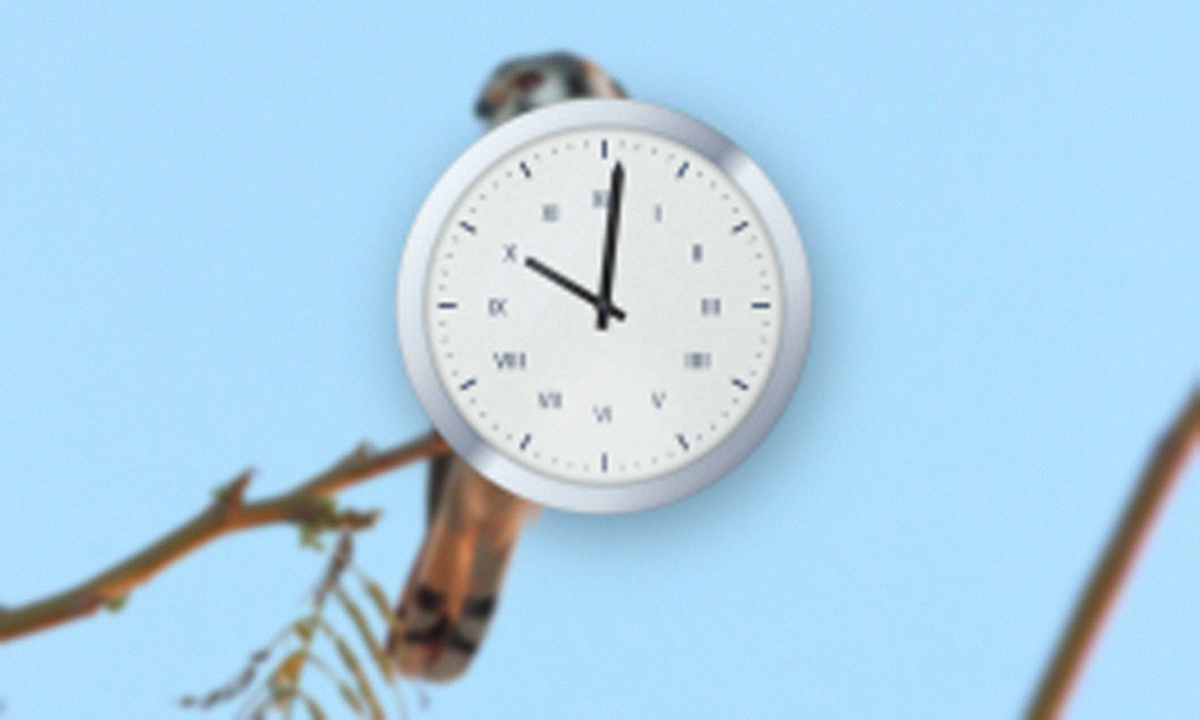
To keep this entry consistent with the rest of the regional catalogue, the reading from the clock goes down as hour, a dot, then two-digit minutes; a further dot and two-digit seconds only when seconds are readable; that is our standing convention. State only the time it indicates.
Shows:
10.01
